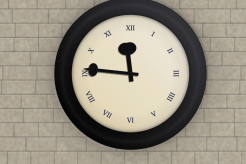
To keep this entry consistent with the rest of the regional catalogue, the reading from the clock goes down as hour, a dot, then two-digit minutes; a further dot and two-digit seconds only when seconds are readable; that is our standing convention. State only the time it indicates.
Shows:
11.46
